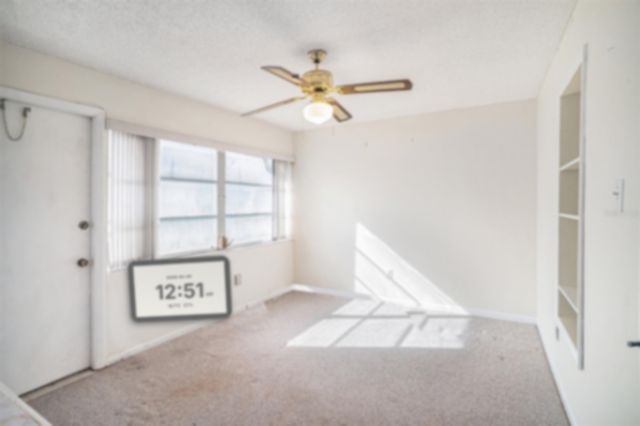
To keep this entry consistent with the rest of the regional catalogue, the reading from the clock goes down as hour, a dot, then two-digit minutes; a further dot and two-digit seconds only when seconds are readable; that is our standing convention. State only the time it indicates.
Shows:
12.51
